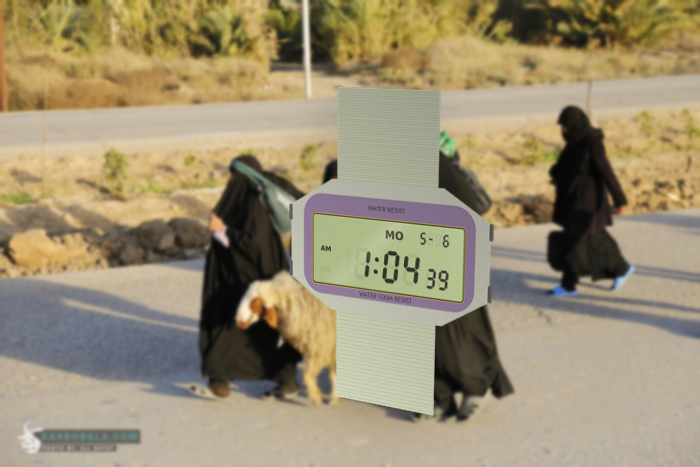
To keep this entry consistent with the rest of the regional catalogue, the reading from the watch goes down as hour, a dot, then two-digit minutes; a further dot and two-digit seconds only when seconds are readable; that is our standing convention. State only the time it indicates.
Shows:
1.04.39
